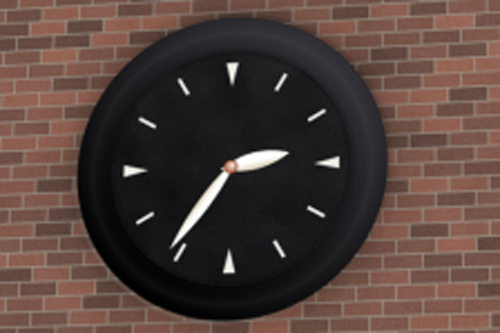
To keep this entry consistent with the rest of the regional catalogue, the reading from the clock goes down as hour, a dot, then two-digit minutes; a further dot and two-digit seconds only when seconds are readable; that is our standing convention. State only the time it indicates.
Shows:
2.36
